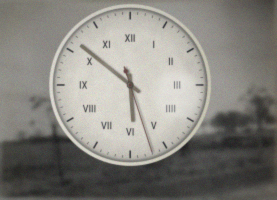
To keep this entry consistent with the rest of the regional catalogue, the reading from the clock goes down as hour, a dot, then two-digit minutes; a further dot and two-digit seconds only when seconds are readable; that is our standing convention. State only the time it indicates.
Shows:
5.51.27
